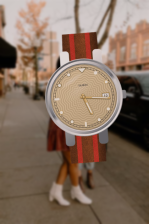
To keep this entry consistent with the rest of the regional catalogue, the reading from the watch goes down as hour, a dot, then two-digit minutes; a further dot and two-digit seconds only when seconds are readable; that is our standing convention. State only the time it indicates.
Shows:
5.16
